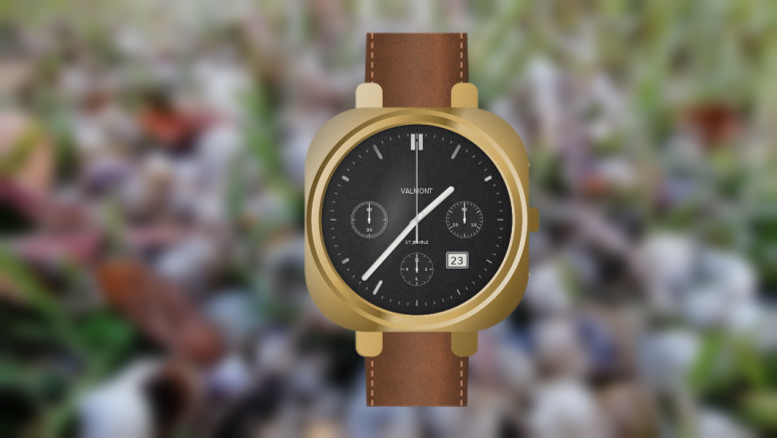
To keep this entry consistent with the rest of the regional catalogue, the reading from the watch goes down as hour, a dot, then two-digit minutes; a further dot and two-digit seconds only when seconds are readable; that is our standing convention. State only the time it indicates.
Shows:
1.37
